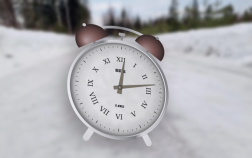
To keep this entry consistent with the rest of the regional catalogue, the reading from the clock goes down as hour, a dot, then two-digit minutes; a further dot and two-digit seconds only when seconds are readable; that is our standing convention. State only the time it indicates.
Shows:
12.13
